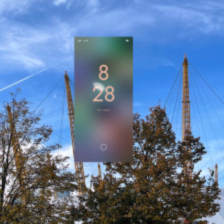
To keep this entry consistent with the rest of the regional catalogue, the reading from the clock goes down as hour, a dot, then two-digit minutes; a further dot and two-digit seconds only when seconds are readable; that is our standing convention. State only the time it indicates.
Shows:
8.28
